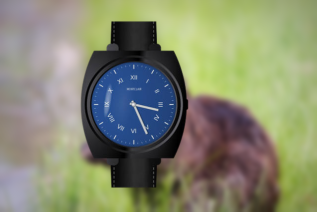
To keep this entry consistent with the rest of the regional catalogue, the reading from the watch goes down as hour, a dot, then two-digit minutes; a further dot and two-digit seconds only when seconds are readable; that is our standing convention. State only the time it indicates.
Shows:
3.26
